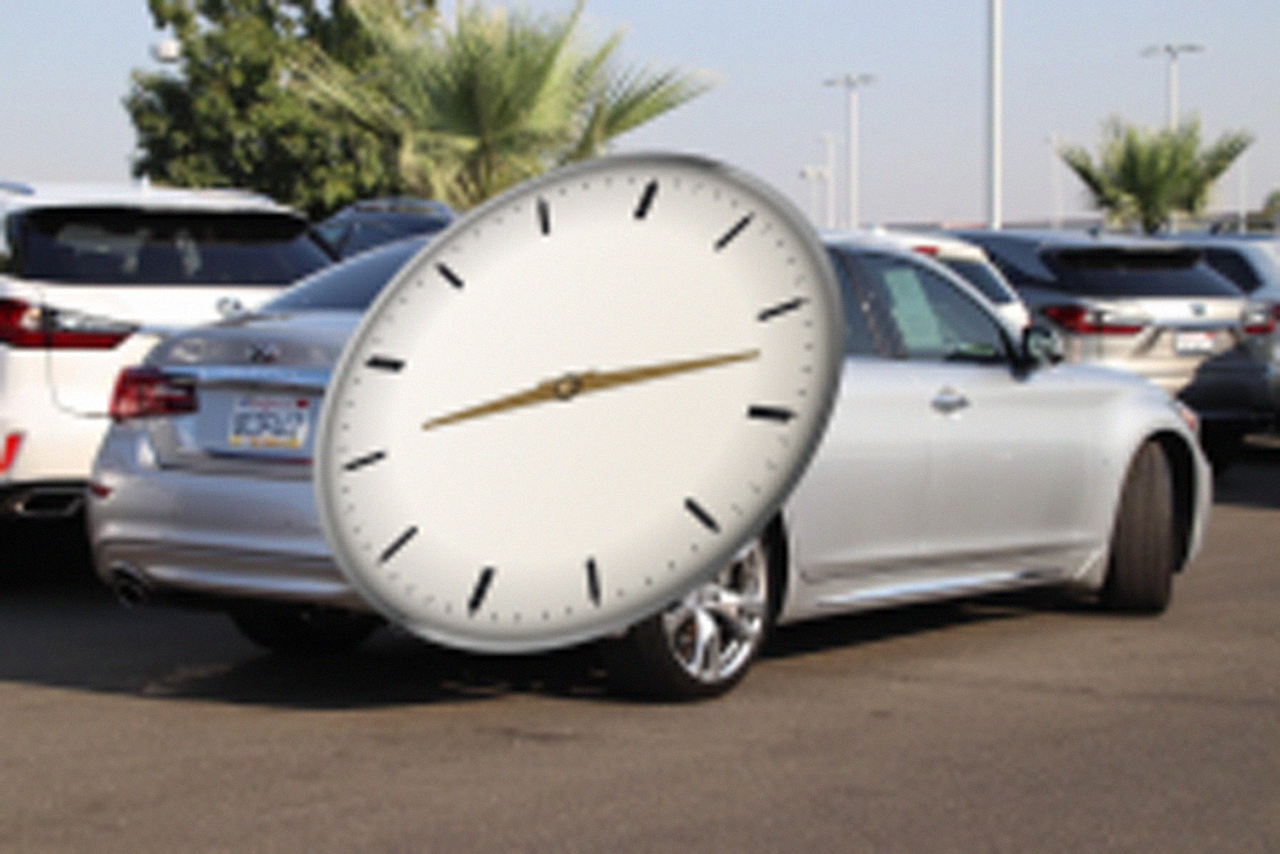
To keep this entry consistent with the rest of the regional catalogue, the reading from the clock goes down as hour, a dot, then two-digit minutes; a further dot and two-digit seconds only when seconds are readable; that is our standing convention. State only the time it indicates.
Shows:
8.12
